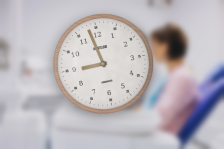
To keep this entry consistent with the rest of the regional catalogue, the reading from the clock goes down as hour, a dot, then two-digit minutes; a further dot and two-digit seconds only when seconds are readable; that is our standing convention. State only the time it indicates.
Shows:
8.58
